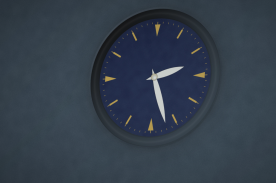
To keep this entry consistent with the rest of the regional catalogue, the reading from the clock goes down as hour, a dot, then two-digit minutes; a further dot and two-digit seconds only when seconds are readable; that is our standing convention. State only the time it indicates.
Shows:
2.27
